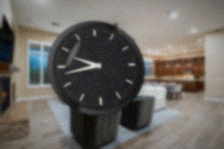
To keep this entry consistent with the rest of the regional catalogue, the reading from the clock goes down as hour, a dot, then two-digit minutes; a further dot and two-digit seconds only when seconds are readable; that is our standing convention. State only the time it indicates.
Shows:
9.43
